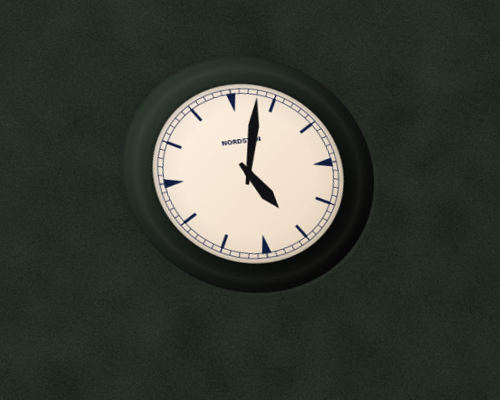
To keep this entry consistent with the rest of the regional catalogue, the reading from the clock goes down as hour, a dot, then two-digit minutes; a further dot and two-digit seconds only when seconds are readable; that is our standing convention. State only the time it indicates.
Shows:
5.03
